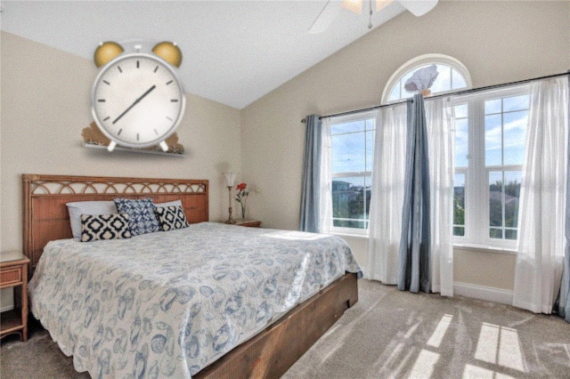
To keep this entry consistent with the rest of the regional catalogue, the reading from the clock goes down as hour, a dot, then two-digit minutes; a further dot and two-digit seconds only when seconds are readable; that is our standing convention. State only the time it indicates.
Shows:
1.38
